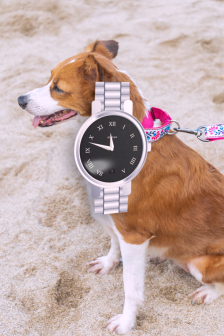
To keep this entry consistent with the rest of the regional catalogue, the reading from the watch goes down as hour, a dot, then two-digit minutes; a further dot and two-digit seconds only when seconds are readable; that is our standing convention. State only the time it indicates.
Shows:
11.48
